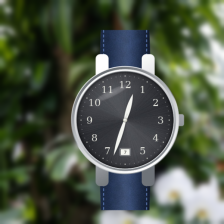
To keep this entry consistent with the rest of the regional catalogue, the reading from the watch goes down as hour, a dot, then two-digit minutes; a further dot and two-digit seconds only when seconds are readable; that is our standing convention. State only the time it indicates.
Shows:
12.33
